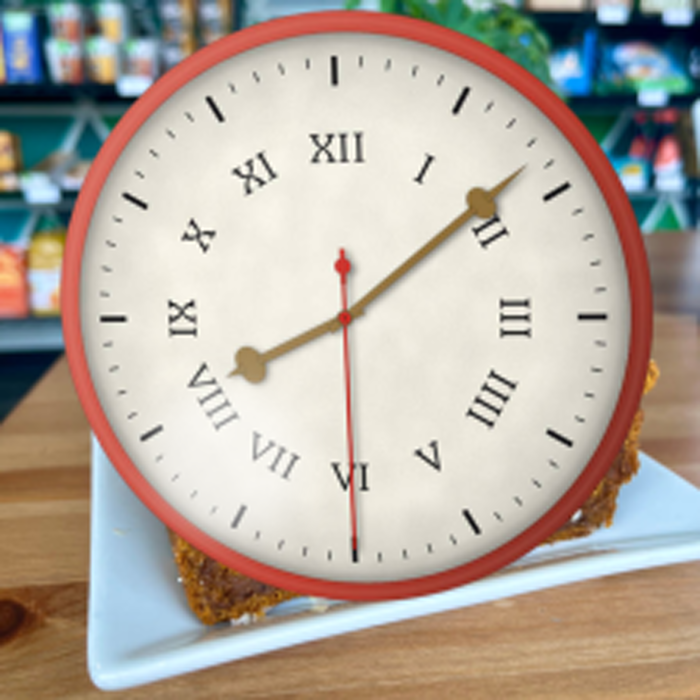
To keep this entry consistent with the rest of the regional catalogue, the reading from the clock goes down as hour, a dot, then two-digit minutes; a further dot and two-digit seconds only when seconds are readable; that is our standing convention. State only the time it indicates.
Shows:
8.08.30
